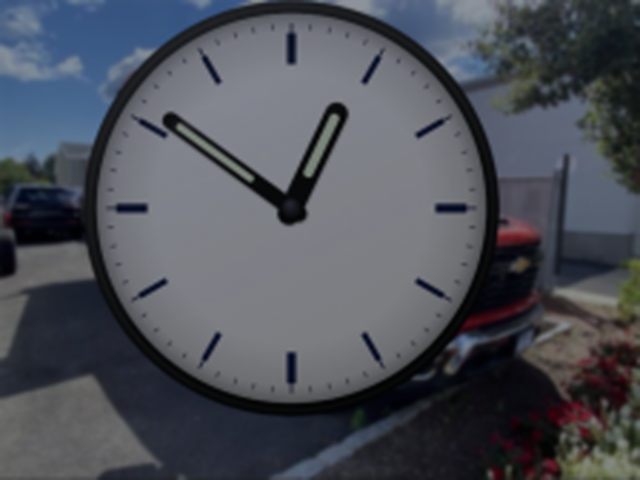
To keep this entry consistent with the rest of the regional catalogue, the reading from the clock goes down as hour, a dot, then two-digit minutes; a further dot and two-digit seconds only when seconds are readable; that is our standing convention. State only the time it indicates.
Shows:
12.51
